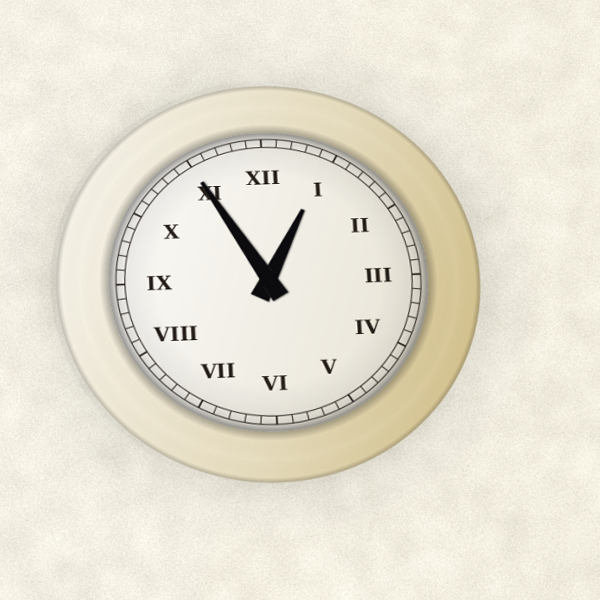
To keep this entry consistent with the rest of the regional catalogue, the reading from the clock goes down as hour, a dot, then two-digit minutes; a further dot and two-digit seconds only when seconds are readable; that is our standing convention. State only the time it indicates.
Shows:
12.55
